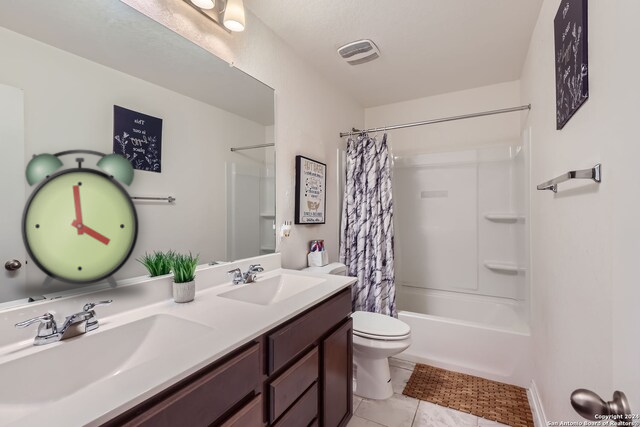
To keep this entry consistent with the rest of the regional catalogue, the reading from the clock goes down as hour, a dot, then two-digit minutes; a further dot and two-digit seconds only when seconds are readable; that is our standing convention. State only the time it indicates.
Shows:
3.59
